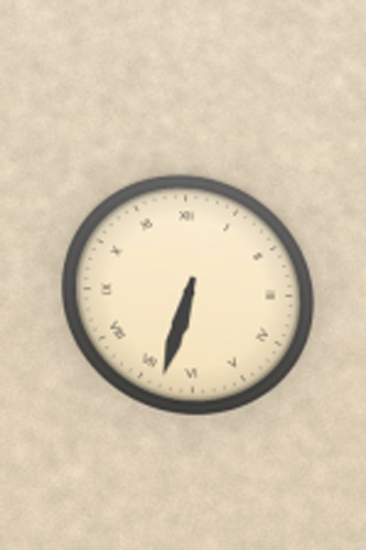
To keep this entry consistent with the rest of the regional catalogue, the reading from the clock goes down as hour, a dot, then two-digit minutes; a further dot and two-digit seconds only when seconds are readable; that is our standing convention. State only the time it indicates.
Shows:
6.33
